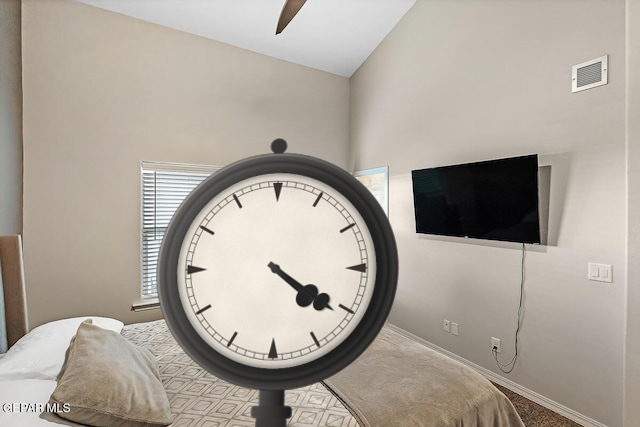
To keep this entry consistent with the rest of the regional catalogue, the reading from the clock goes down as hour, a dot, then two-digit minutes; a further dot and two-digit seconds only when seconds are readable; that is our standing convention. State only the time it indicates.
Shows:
4.21
